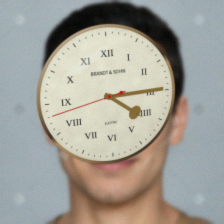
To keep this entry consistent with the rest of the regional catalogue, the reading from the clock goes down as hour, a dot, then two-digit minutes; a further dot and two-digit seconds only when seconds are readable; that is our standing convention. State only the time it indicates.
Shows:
4.14.43
